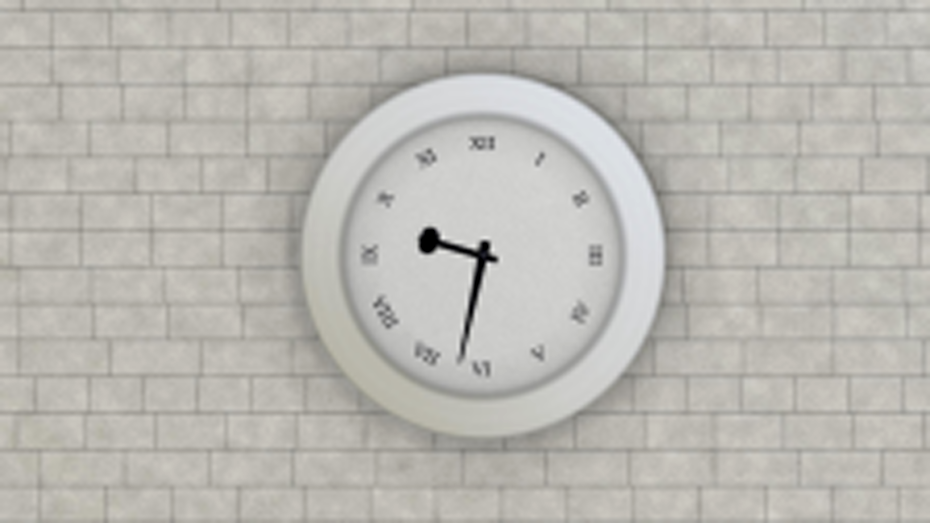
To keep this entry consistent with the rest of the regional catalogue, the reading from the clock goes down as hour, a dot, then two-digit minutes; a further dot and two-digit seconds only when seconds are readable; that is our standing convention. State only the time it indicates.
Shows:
9.32
